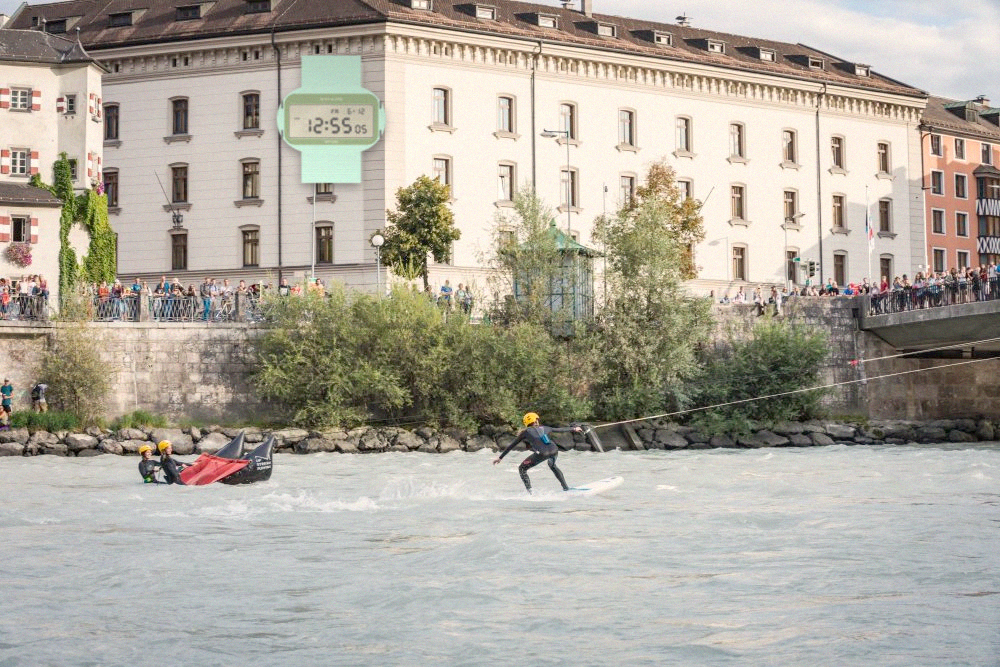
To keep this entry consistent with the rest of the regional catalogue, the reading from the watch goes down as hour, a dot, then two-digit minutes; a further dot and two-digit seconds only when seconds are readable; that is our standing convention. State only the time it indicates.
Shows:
12.55
